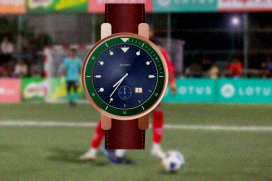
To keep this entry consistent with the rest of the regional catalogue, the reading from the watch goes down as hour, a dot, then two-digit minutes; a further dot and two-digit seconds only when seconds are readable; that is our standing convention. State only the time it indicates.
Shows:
7.36
